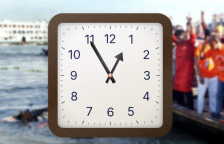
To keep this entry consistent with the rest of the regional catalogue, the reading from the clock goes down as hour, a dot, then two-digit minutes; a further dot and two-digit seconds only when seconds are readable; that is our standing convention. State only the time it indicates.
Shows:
12.55
